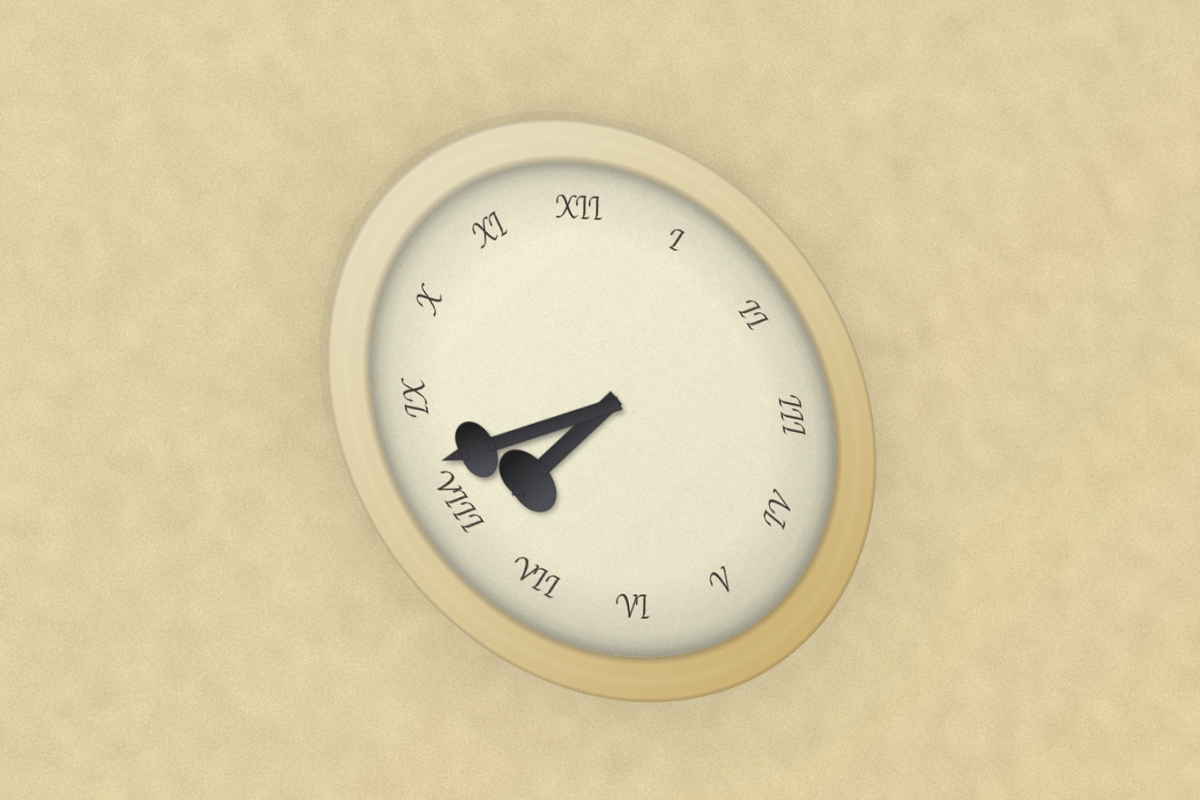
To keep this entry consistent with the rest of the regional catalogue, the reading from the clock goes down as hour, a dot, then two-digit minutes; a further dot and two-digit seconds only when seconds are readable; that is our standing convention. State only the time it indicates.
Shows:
7.42
